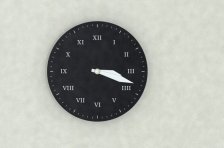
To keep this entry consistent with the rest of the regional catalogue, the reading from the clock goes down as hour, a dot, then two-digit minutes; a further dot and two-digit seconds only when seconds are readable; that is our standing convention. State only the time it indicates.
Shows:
3.18
